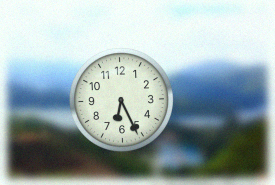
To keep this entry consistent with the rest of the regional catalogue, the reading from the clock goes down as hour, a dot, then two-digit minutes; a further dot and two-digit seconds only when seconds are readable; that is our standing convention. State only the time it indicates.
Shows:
6.26
